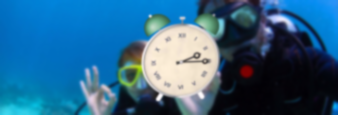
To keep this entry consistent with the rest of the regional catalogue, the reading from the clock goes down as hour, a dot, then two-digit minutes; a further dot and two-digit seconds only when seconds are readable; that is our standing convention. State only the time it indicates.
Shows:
2.15
